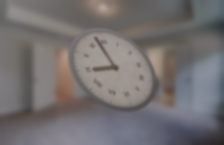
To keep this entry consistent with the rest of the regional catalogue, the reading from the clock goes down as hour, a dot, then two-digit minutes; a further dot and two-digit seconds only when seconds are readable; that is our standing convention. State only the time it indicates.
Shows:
8.58
